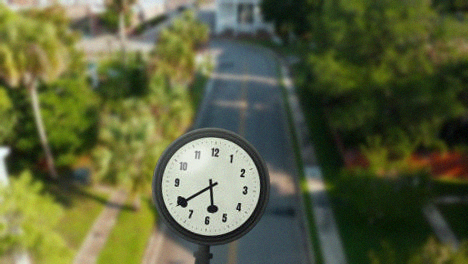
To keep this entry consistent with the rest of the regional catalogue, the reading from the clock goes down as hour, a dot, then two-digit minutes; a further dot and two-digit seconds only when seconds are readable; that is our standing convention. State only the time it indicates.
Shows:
5.39
